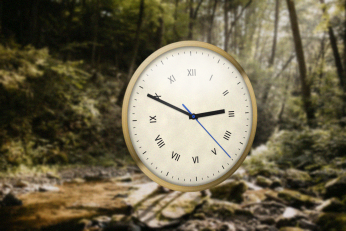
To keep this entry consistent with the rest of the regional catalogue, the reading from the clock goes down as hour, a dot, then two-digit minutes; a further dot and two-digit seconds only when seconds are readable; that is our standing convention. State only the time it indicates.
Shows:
2.49.23
